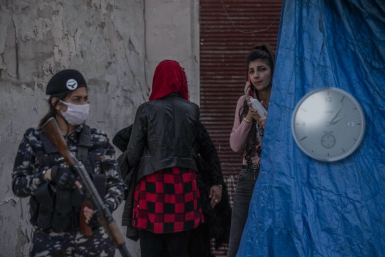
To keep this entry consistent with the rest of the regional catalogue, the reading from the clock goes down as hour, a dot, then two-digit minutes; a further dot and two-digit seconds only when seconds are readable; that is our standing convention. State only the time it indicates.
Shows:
2.06
